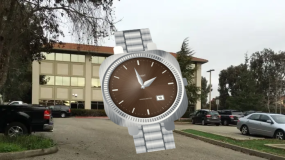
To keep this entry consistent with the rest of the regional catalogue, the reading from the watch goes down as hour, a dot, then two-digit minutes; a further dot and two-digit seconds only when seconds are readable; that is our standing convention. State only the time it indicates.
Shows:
1.58
